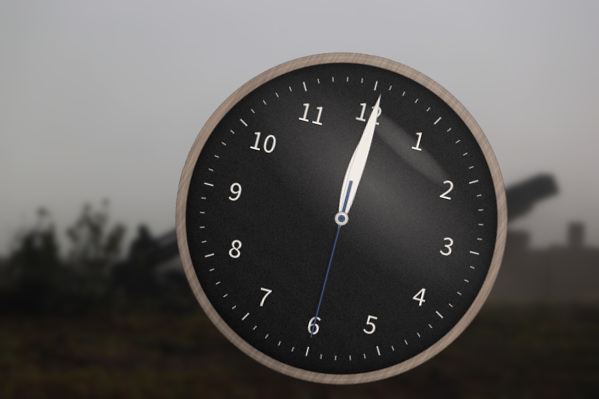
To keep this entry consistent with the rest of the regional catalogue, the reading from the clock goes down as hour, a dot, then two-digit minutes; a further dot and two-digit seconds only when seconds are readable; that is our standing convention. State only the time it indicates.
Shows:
12.00.30
